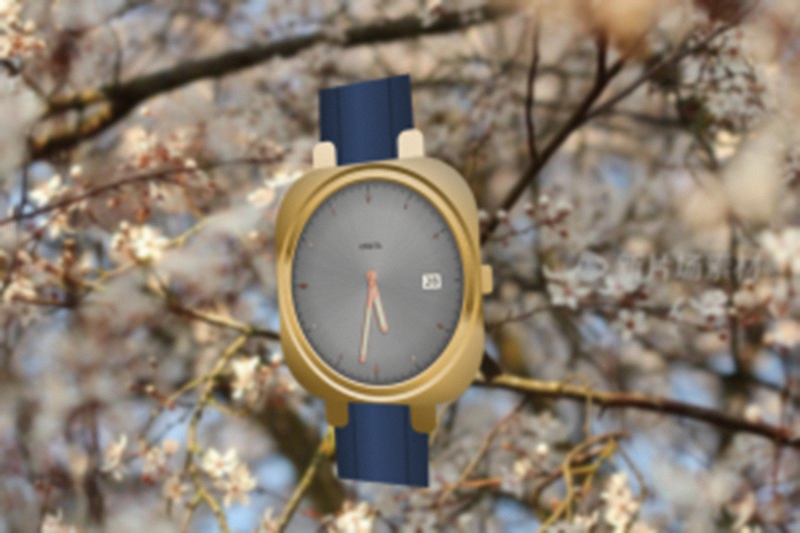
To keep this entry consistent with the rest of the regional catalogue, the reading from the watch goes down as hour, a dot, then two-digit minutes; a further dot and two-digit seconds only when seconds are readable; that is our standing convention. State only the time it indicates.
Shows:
5.32
